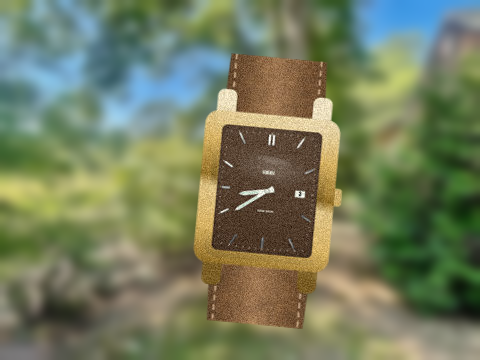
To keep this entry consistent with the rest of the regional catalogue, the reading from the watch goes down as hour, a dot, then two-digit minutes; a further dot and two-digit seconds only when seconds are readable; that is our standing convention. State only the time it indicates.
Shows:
8.39
